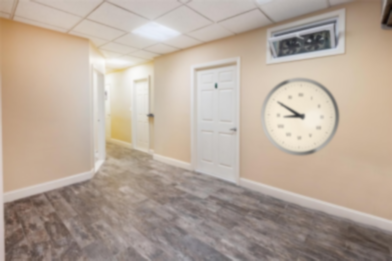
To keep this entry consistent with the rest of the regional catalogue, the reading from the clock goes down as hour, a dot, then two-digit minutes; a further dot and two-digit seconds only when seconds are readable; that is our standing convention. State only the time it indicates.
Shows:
8.50
